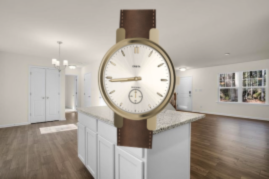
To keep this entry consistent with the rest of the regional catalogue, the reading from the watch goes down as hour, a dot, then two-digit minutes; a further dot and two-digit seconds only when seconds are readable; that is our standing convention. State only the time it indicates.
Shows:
8.44
